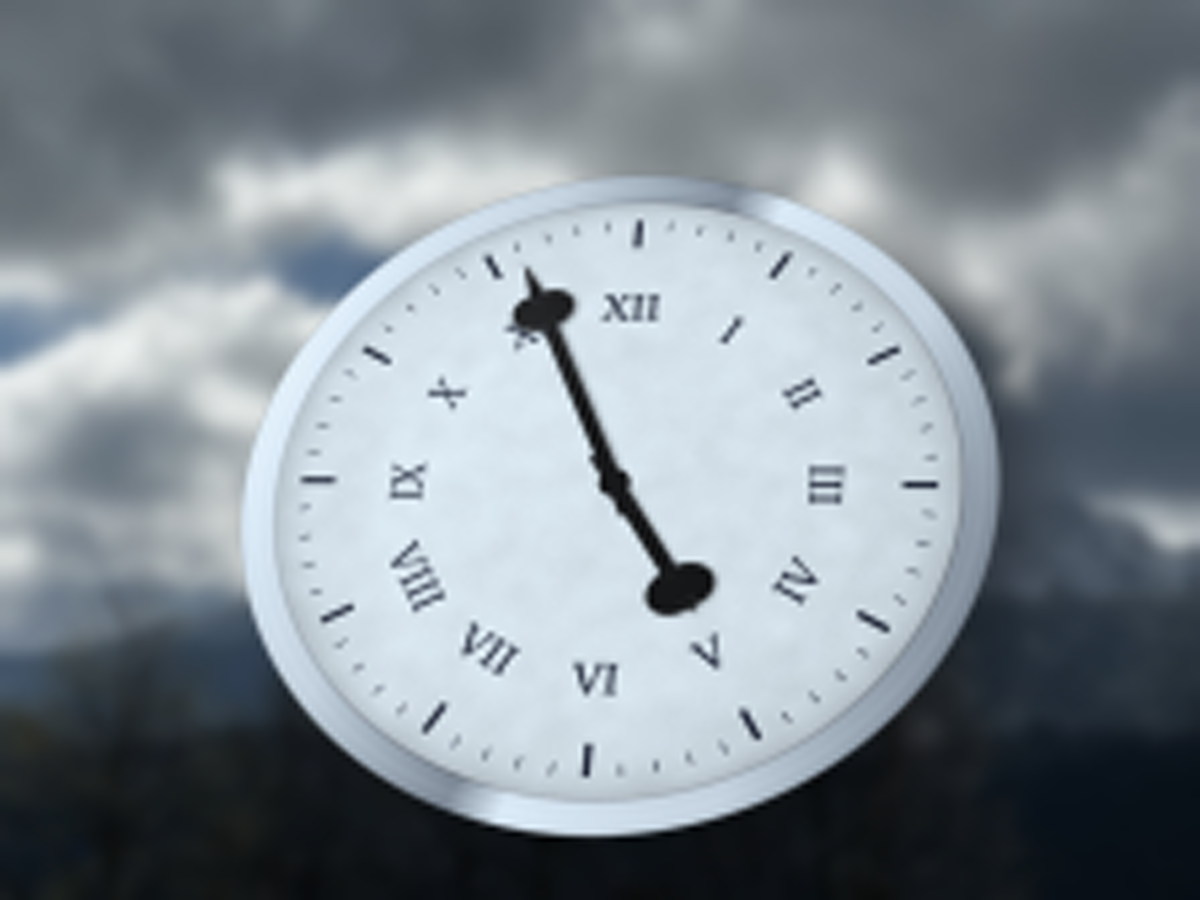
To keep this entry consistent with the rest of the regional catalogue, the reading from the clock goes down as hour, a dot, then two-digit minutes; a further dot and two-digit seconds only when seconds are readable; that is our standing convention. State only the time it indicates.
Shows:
4.56
